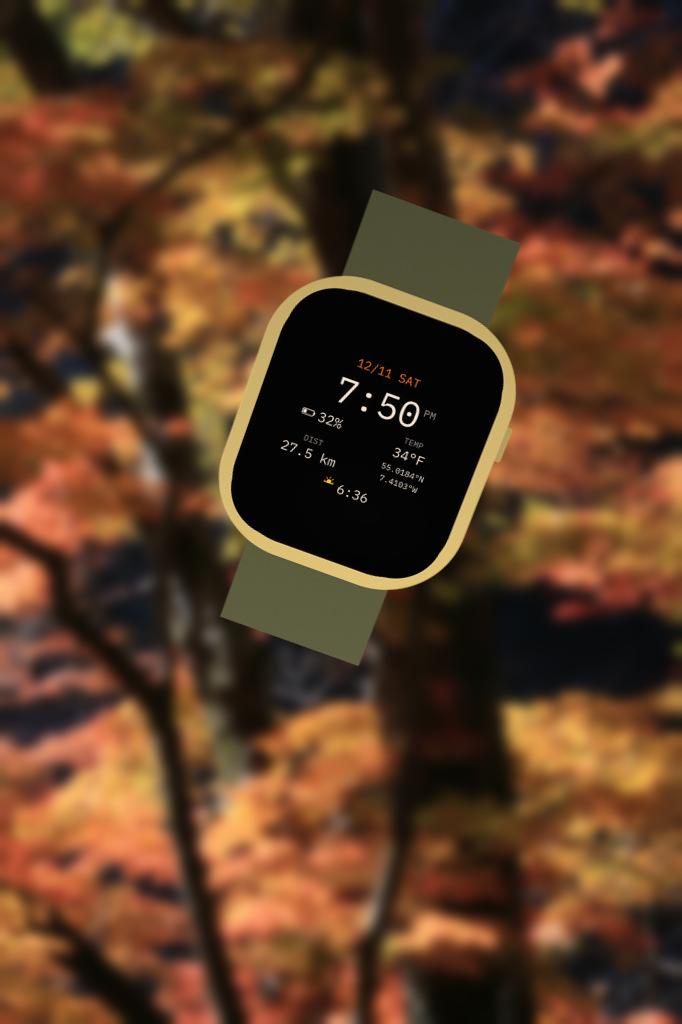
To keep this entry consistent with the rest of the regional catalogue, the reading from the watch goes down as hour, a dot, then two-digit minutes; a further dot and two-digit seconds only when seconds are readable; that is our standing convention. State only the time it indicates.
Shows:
7.50
